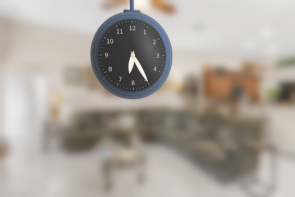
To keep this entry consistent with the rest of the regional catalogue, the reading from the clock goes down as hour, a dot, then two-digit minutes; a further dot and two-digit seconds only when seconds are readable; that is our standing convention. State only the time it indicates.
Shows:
6.25
